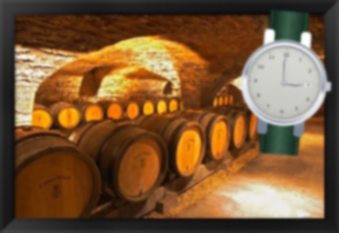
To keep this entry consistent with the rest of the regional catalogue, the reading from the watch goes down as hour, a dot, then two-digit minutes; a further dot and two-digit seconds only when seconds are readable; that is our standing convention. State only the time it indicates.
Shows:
3.00
